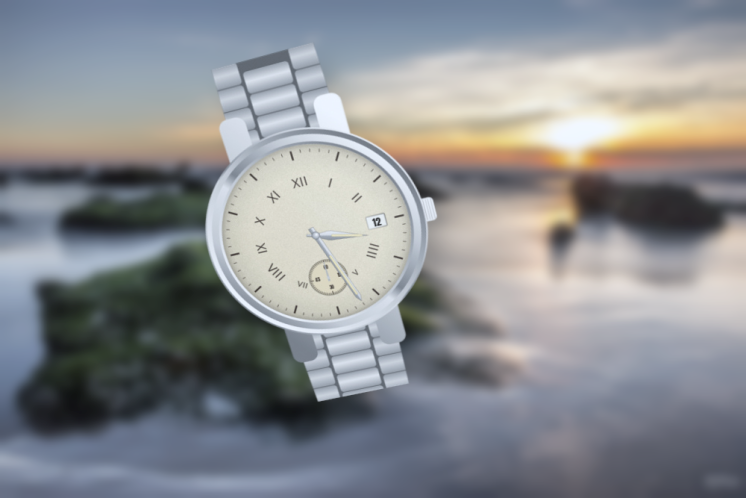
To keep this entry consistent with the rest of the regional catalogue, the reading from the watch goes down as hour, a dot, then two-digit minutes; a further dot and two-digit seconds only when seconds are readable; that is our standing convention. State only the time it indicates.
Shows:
3.27
